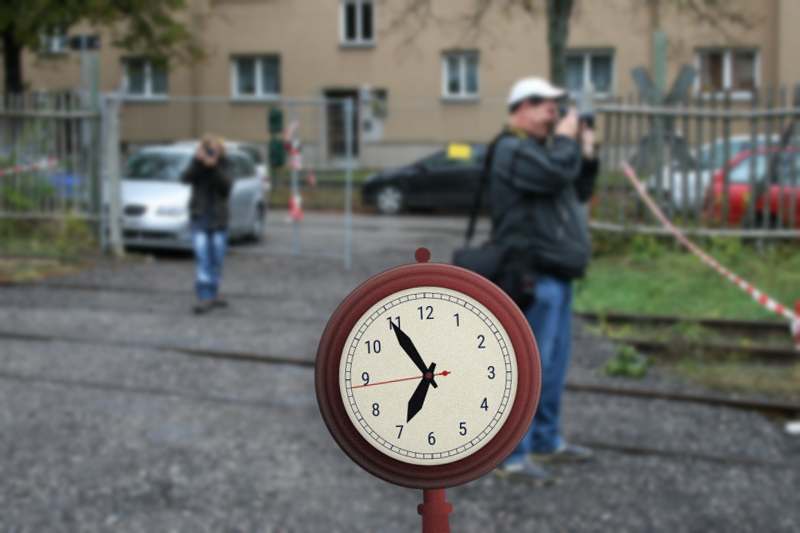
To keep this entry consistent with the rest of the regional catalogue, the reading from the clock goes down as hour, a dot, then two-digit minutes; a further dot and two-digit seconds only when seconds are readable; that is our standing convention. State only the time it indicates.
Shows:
6.54.44
